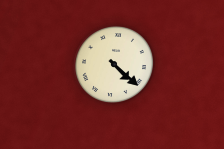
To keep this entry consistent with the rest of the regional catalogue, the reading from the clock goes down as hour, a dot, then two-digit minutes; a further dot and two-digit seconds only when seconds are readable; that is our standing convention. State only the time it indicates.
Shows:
4.21
